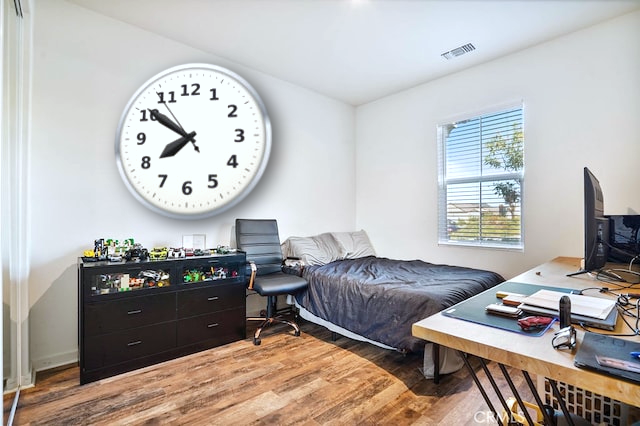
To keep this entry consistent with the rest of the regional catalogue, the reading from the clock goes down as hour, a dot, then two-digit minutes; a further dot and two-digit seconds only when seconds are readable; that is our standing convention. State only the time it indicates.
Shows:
7.50.54
